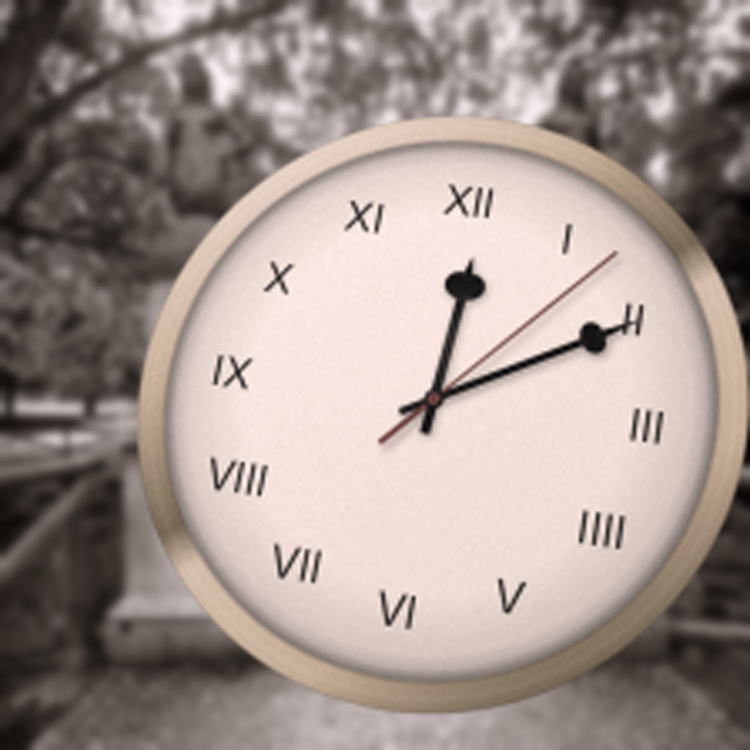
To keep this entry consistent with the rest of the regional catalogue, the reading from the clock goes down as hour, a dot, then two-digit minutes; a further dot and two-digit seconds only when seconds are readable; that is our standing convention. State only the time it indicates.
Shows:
12.10.07
